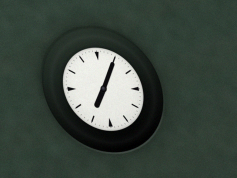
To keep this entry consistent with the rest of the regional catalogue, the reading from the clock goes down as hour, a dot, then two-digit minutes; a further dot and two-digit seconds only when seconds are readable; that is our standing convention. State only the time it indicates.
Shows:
7.05
